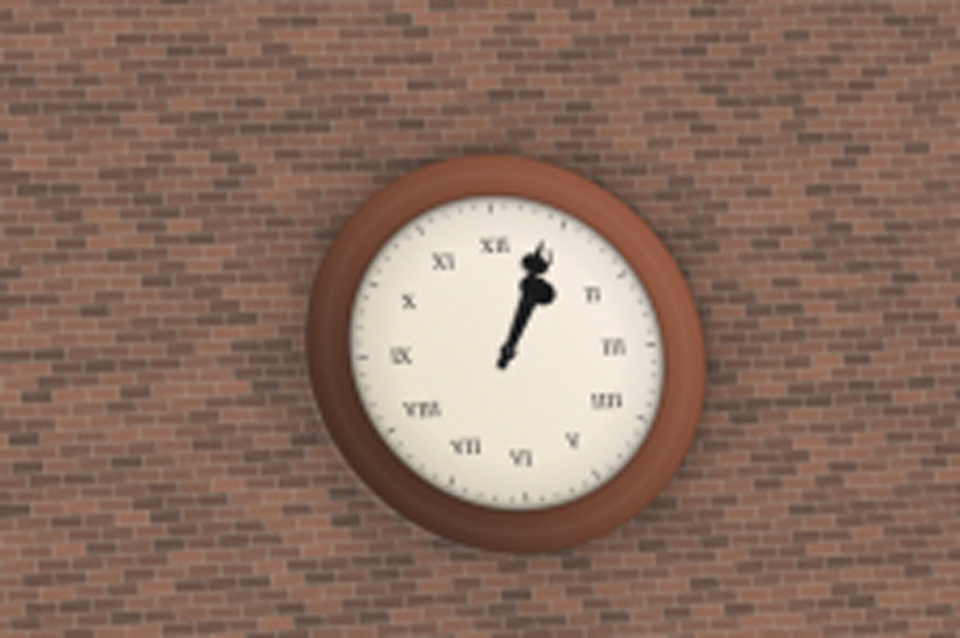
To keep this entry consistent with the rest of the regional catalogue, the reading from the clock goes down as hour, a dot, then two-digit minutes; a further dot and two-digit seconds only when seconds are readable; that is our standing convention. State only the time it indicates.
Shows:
1.04
